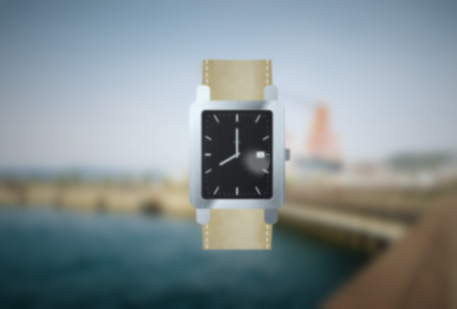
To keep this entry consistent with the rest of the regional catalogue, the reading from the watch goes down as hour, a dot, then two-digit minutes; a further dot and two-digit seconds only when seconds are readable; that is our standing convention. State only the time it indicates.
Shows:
8.00
